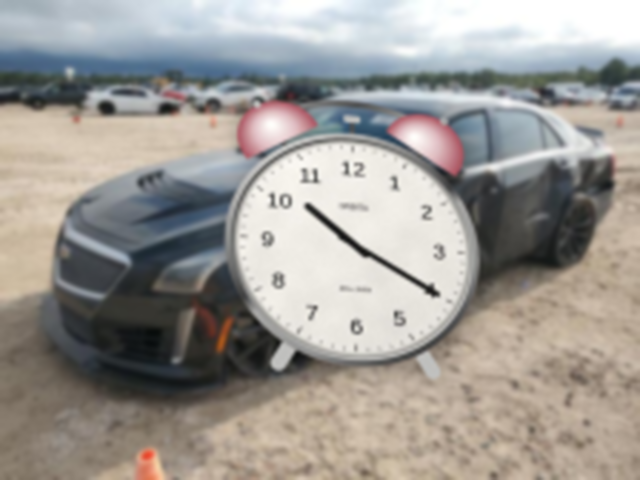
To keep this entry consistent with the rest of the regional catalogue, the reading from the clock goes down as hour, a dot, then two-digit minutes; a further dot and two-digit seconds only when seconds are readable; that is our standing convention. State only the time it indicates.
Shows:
10.20
